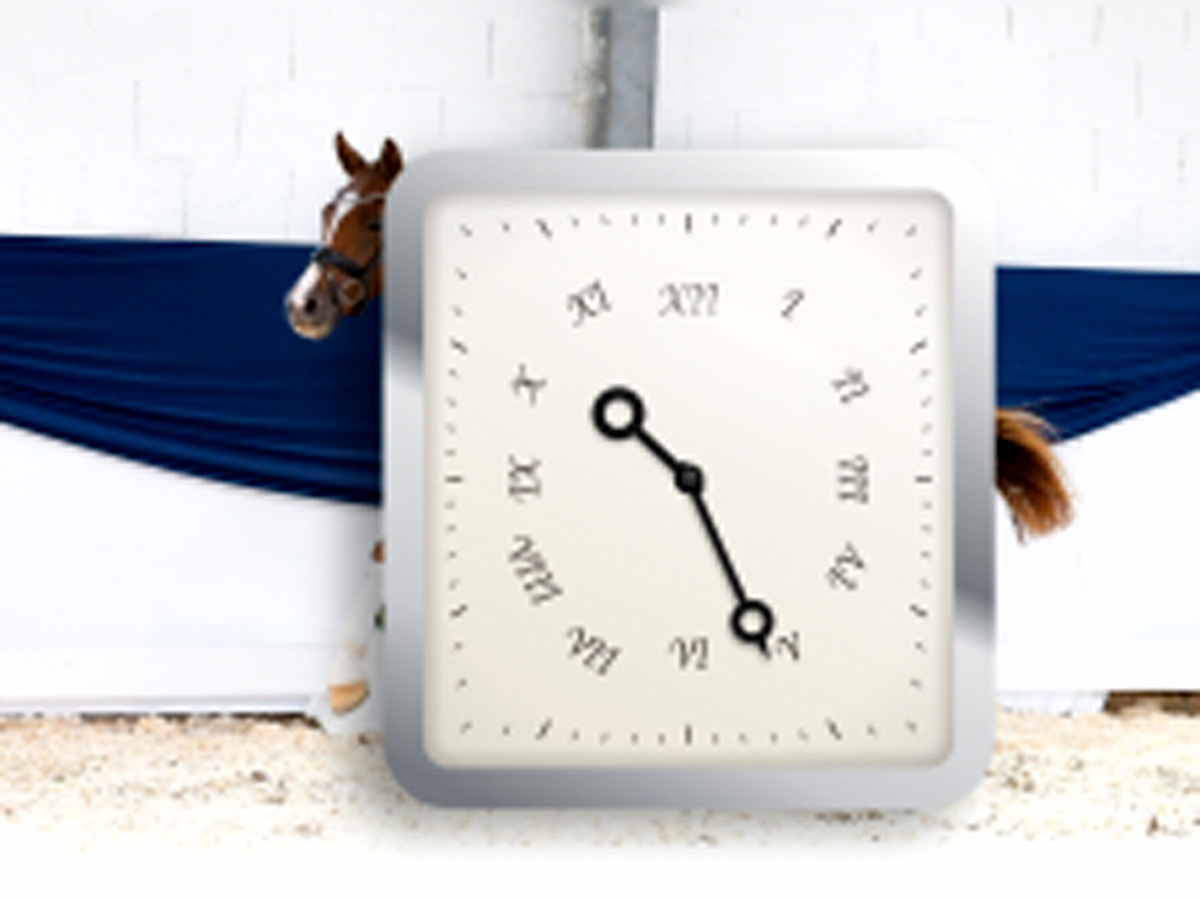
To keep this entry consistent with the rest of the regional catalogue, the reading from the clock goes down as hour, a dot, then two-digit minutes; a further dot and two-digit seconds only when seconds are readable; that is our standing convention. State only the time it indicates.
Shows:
10.26
